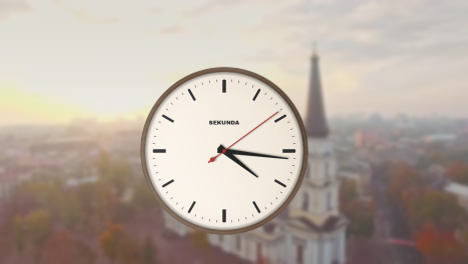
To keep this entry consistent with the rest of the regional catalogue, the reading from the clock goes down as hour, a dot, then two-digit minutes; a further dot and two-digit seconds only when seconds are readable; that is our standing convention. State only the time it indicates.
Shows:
4.16.09
